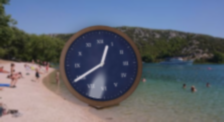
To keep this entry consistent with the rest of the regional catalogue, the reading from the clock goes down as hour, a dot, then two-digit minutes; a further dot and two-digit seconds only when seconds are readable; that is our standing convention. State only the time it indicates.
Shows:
12.40
